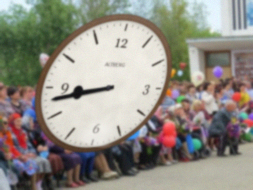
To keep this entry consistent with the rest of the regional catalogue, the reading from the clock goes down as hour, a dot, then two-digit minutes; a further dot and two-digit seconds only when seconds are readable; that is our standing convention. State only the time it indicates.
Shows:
8.43
